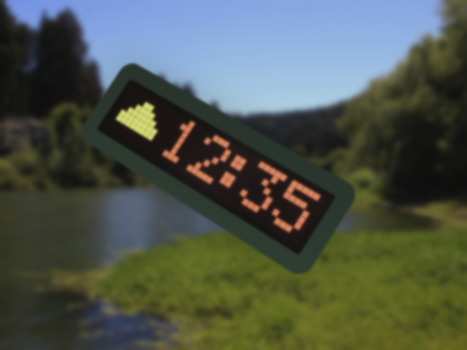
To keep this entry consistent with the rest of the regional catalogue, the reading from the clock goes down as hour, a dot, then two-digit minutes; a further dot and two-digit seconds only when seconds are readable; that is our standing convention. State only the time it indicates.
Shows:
12.35
